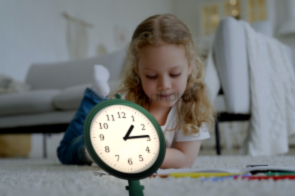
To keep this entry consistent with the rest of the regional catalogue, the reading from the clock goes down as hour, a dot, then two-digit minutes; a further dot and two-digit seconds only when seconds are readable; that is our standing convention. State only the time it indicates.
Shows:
1.14
